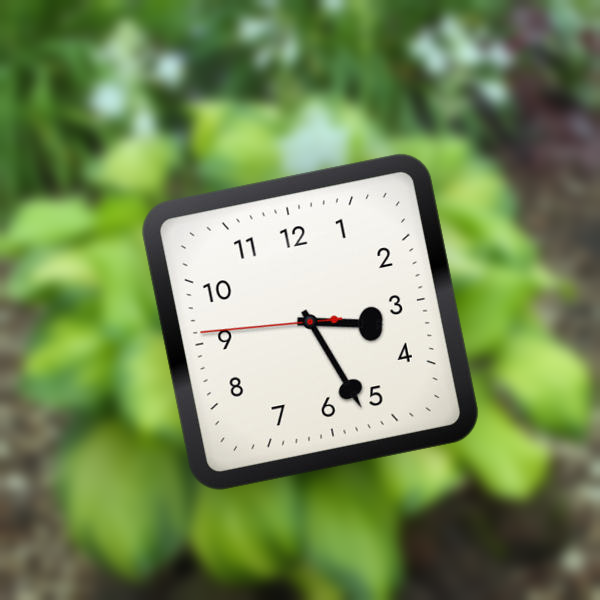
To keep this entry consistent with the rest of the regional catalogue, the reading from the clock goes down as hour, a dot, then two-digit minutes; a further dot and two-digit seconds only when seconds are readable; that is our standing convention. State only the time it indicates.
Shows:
3.26.46
